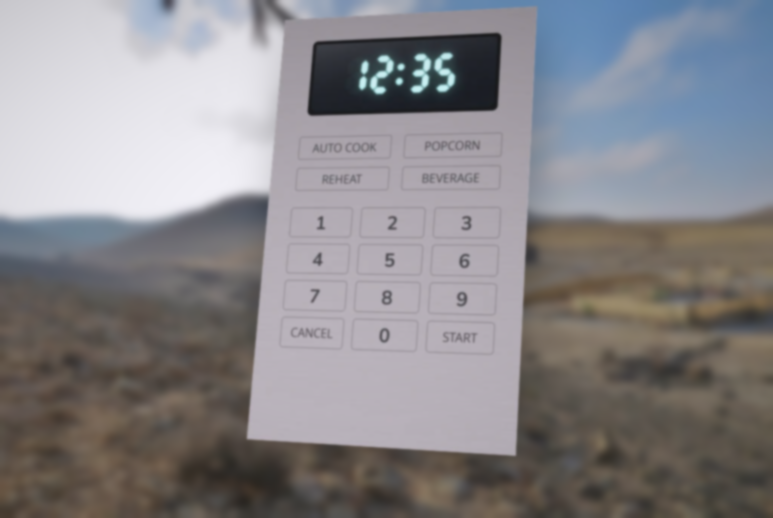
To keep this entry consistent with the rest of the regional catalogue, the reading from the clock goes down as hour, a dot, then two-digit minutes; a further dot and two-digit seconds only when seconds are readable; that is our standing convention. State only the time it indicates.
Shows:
12.35
